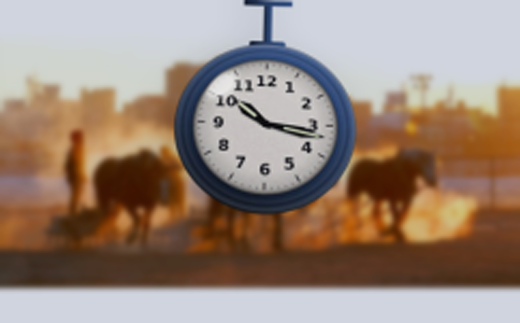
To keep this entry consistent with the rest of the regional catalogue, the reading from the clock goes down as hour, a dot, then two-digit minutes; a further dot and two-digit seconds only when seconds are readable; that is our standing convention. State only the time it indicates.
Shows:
10.17
